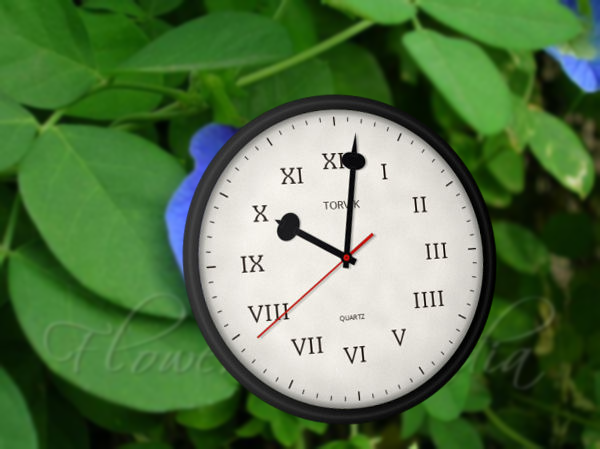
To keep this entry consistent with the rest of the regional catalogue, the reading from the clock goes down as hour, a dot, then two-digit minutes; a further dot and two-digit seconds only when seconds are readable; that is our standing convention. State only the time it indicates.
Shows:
10.01.39
